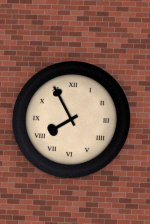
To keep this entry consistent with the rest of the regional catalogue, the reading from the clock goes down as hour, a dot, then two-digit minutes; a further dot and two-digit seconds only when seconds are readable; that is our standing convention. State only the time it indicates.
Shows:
7.55
